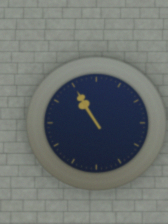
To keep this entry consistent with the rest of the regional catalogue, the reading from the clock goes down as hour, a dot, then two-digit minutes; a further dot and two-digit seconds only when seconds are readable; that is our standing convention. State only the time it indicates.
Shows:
10.55
